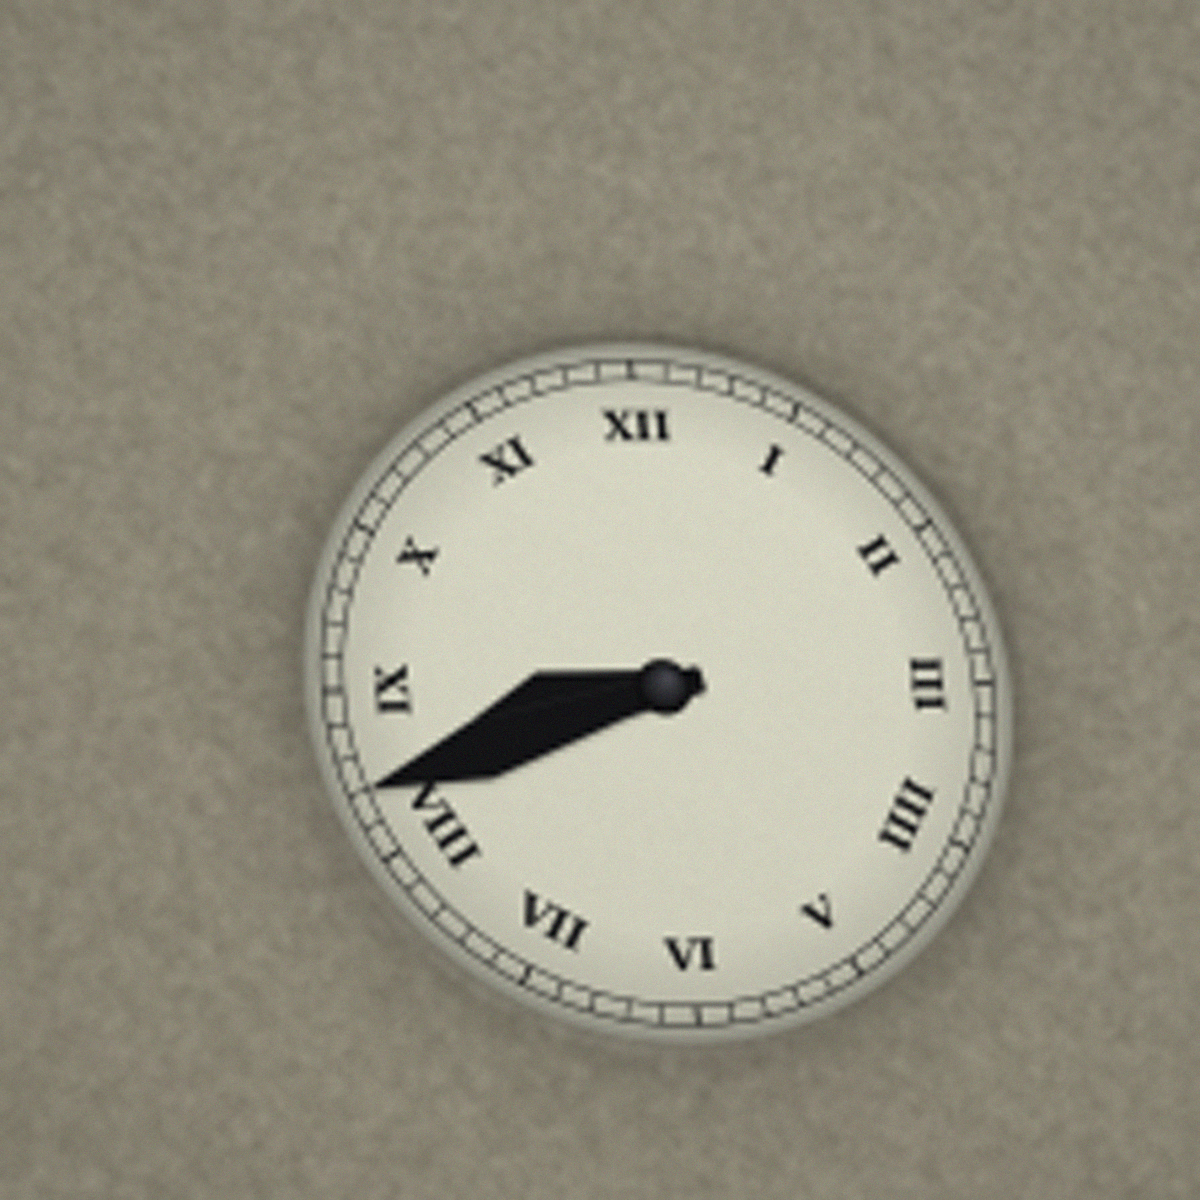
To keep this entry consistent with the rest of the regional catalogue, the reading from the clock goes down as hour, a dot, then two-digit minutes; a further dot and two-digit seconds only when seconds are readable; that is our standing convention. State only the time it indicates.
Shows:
8.42
